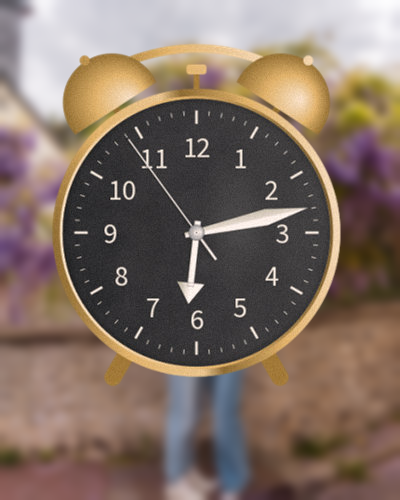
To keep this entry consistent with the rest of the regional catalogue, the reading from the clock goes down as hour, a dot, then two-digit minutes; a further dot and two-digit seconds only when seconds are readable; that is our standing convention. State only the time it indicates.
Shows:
6.12.54
